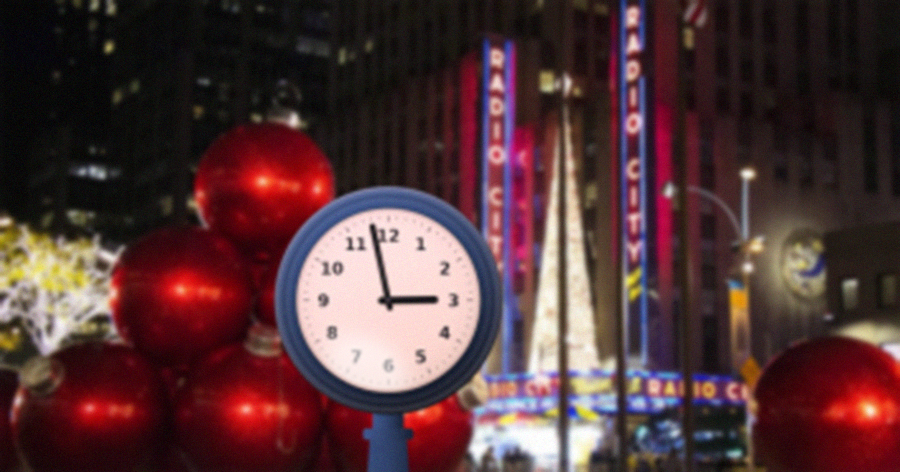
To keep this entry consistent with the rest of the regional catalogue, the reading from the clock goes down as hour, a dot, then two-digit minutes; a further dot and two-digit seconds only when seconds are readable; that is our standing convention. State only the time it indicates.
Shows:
2.58
